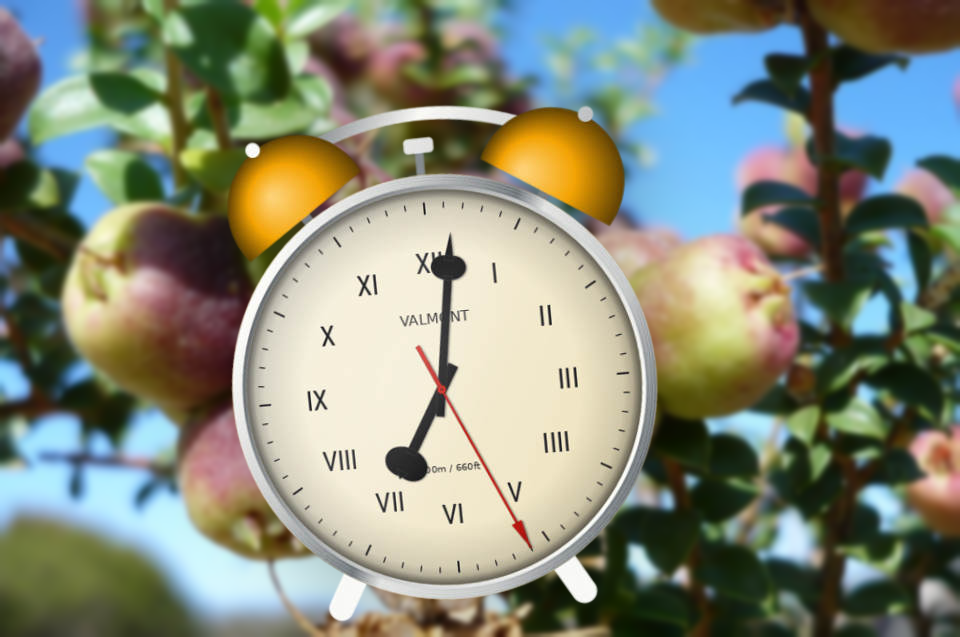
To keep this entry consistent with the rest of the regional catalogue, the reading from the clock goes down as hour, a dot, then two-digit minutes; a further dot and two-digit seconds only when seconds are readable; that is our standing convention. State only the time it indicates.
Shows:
7.01.26
